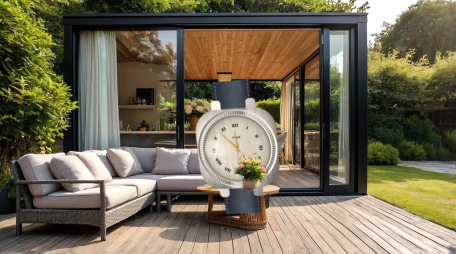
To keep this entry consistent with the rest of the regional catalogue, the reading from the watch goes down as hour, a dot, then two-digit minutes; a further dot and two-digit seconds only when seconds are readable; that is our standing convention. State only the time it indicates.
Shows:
11.53
